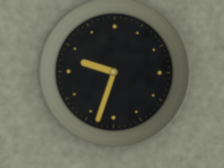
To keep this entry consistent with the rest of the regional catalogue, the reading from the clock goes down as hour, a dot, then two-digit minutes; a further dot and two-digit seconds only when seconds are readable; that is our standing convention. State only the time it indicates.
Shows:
9.33
